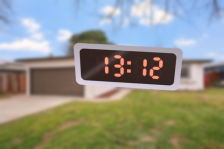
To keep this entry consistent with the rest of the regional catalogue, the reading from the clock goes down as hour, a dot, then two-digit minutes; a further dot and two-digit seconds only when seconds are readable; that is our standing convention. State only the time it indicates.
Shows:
13.12
